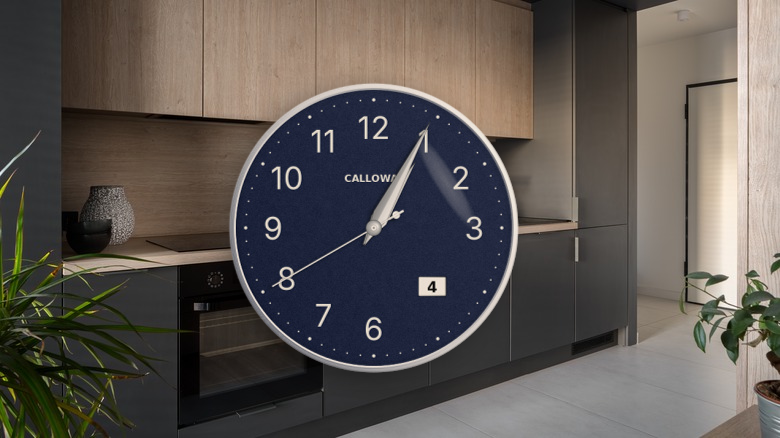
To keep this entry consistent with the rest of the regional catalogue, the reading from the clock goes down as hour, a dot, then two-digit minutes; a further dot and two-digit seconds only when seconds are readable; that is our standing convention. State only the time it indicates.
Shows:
1.04.40
